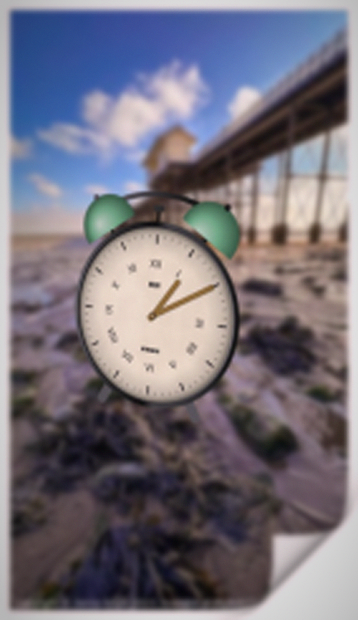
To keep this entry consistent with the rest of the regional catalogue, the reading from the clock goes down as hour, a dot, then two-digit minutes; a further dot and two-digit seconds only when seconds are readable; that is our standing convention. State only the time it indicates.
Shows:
1.10
